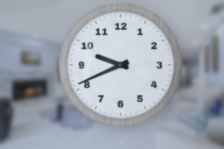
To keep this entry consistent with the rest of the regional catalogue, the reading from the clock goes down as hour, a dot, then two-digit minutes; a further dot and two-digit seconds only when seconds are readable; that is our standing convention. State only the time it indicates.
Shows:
9.41
